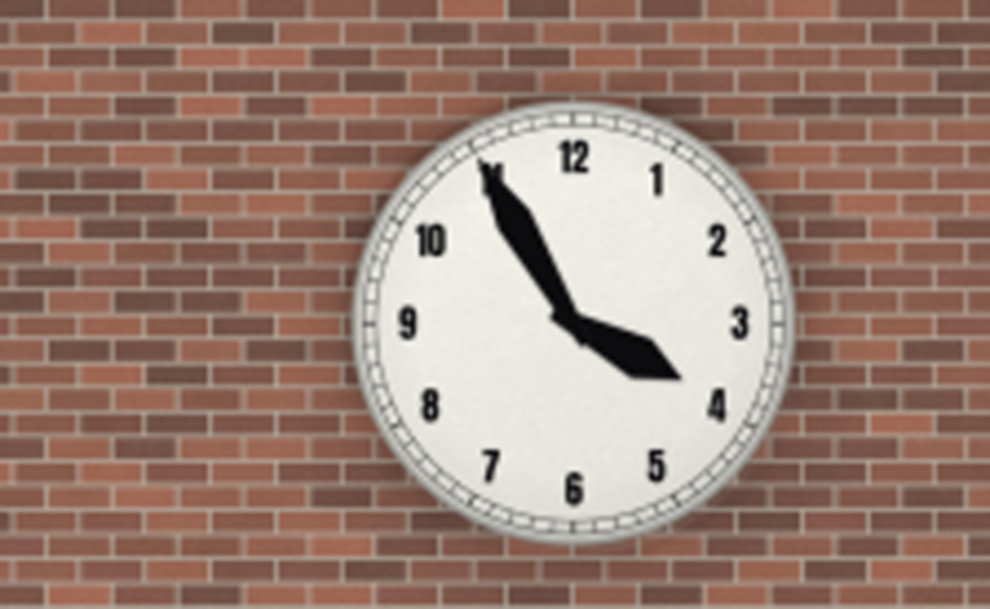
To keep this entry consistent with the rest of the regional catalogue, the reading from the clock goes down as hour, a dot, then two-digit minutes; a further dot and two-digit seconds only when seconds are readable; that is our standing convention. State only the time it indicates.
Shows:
3.55
